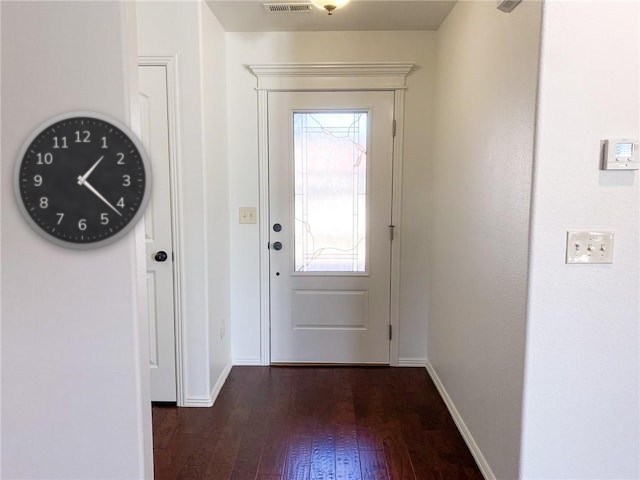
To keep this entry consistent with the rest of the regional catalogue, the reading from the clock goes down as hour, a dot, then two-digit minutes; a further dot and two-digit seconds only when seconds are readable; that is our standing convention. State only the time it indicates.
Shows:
1.22
